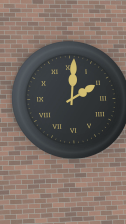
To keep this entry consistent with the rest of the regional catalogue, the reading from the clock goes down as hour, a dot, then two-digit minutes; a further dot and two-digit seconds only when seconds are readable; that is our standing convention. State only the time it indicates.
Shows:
2.01
